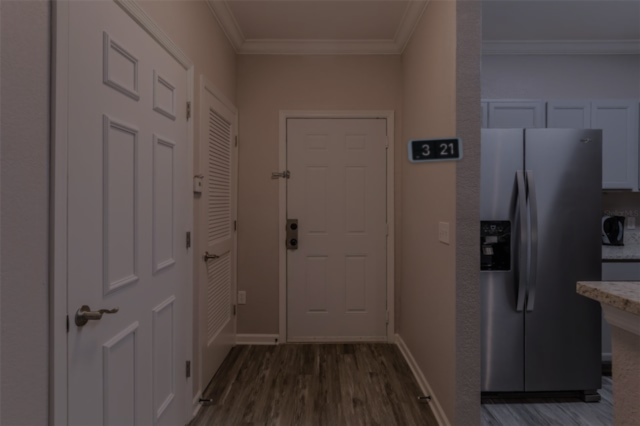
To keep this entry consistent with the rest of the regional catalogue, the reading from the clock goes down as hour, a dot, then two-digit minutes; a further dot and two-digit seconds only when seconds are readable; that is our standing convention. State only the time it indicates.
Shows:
3.21
